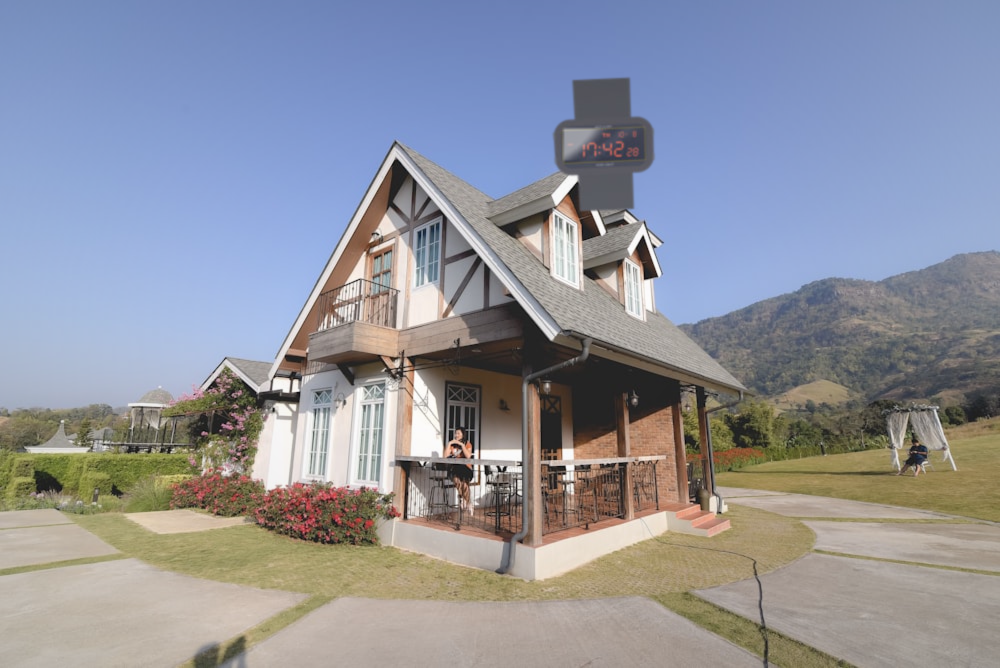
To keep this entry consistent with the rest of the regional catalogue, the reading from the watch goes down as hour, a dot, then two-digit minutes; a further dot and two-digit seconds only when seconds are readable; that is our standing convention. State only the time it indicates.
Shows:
17.42
